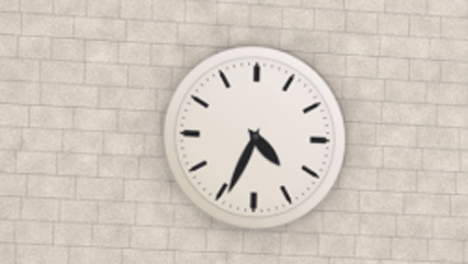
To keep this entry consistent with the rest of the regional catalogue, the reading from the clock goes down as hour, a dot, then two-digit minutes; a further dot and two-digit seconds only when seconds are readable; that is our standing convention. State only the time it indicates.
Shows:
4.34
